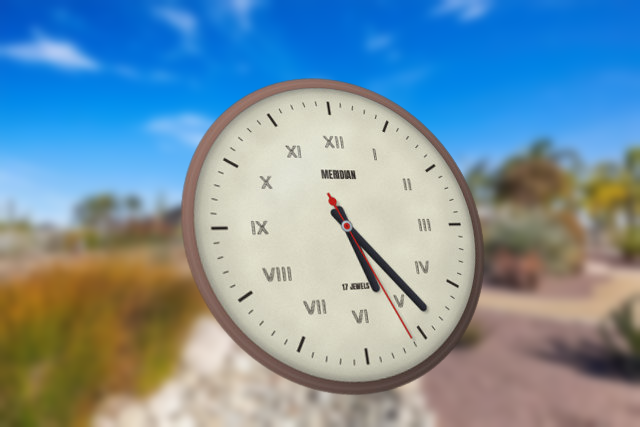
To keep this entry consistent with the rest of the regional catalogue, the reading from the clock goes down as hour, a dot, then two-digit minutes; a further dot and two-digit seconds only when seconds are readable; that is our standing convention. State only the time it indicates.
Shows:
5.23.26
